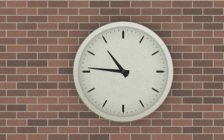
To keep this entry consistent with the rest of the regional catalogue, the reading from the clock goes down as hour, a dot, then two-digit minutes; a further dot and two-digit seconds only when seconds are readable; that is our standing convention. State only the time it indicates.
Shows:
10.46
